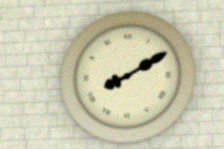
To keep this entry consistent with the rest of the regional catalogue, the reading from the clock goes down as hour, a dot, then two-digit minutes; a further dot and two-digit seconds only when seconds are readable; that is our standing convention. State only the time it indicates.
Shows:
8.10
